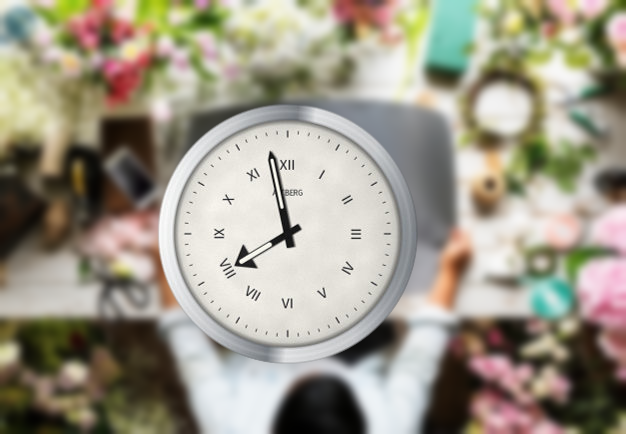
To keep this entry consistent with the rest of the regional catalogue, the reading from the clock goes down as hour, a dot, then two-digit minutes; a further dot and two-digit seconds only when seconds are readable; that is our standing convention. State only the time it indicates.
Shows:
7.58
